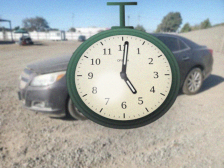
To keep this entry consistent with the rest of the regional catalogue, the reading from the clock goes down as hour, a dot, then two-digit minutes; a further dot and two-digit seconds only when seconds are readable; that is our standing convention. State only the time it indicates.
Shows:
5.01
